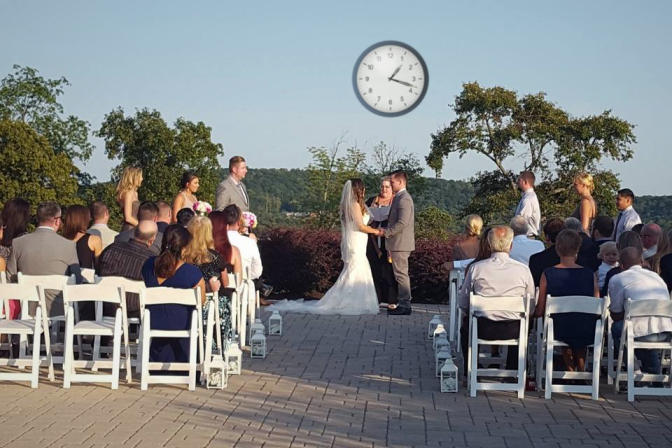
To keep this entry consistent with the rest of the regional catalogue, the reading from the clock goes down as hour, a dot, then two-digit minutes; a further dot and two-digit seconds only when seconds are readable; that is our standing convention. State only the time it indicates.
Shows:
1.18
